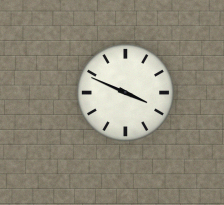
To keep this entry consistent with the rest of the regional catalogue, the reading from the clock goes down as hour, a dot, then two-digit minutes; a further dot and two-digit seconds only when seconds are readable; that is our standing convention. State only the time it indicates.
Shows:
3.49
